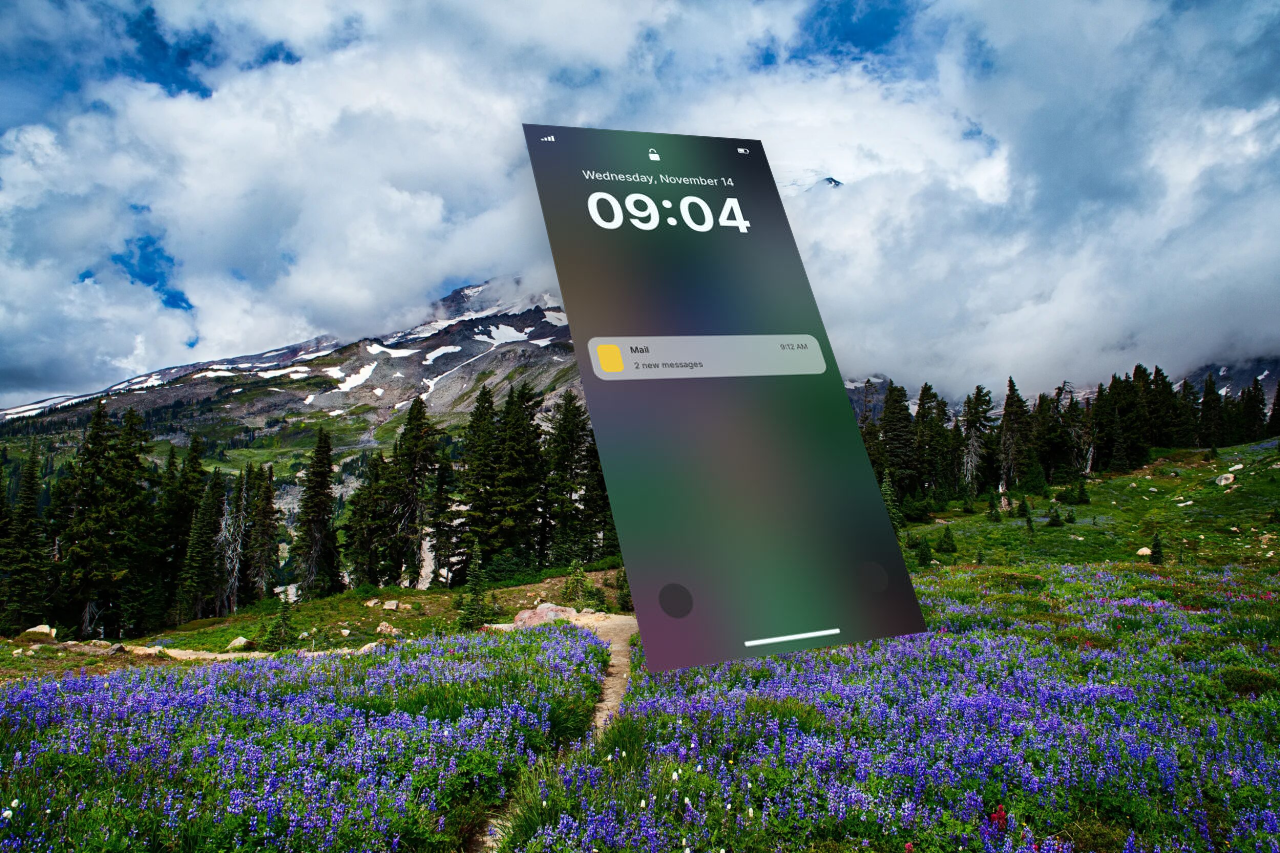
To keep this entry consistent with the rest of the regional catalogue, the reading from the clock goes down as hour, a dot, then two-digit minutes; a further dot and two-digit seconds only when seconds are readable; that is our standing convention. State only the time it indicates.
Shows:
9.04
